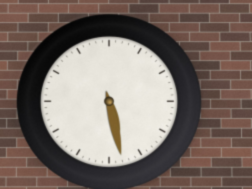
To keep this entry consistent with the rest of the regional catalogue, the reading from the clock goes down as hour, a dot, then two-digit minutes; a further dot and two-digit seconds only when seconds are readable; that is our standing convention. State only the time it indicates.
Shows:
5.28
